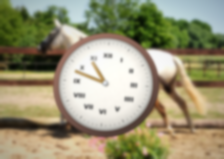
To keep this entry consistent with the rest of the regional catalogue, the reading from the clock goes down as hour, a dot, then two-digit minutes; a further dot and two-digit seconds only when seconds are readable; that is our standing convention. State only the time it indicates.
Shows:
10.48
